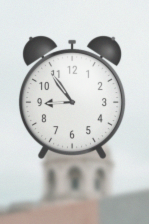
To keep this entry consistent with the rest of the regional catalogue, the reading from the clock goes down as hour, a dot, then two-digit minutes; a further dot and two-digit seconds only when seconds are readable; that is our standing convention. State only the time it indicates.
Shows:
8.54
